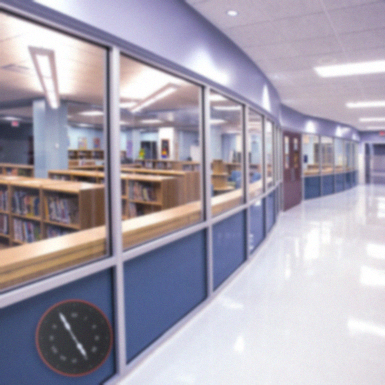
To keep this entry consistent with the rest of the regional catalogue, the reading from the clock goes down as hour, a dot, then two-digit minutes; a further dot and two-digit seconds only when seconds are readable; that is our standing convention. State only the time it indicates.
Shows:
4.55
